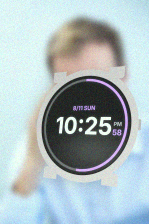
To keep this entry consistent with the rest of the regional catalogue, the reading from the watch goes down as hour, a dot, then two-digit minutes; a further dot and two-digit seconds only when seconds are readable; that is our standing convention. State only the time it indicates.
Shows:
10.25.58
